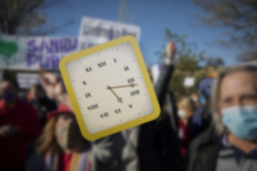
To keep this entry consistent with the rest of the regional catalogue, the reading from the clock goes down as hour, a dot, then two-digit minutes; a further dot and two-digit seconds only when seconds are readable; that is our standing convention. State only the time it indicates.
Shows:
5.17
